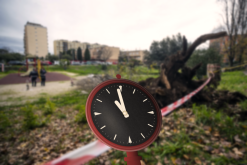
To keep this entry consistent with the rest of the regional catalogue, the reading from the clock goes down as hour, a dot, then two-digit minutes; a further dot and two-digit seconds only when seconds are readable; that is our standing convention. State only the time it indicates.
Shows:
10.59
